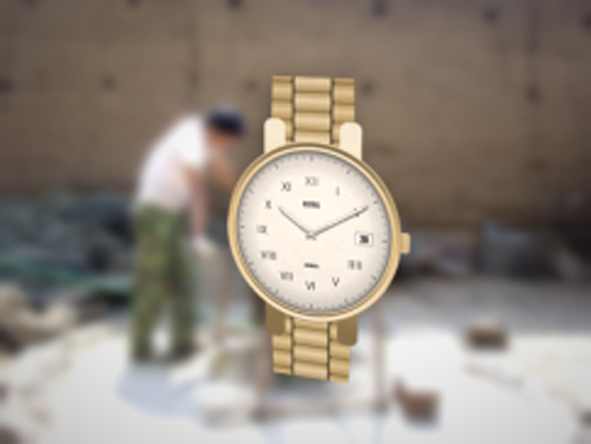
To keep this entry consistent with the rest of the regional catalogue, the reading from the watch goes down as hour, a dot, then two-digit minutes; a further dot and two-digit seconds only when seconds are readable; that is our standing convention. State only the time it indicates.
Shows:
10.10
